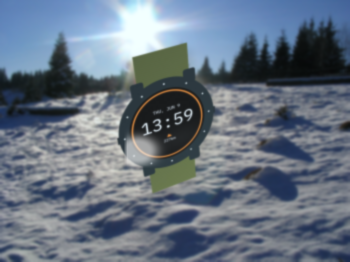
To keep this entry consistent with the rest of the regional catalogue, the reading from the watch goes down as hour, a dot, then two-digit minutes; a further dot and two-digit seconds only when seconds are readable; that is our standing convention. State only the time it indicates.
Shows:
13.59
